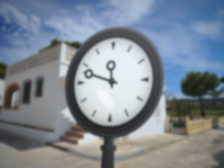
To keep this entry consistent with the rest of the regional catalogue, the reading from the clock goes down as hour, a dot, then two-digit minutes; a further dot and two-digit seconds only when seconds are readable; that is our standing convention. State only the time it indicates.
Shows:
11.48
